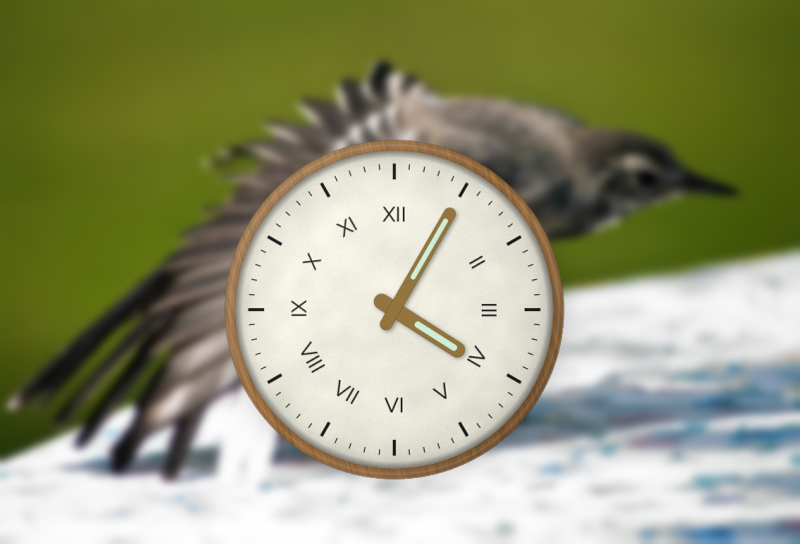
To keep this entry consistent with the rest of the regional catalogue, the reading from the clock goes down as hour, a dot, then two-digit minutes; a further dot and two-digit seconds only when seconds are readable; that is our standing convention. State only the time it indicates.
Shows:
4.05
